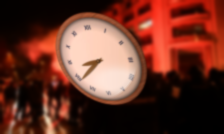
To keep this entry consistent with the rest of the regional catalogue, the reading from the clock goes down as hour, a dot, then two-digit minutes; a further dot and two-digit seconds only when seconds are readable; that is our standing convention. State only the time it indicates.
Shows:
8.39
